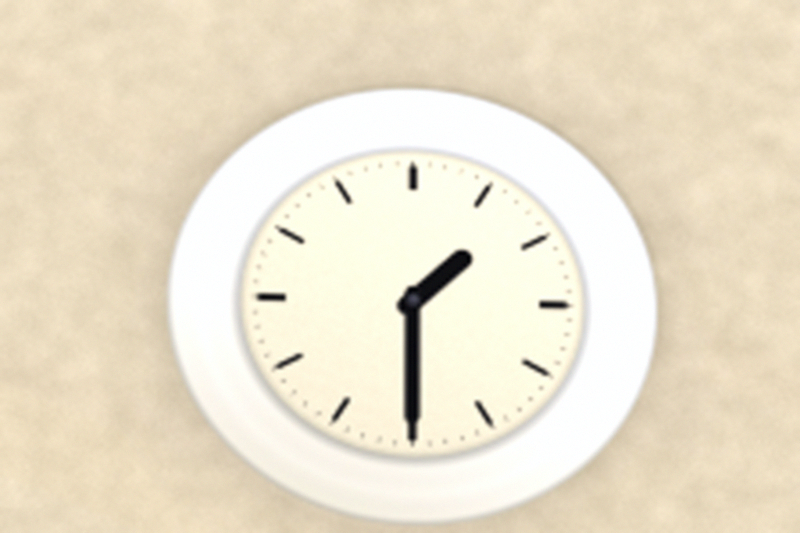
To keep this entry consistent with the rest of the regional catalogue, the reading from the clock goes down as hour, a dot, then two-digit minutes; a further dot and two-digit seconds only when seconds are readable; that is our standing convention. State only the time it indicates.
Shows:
1.30
